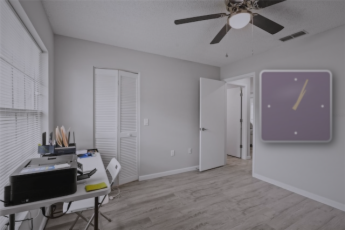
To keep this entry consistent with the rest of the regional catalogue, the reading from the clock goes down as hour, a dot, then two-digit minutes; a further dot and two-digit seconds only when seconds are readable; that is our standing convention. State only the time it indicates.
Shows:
1.04
